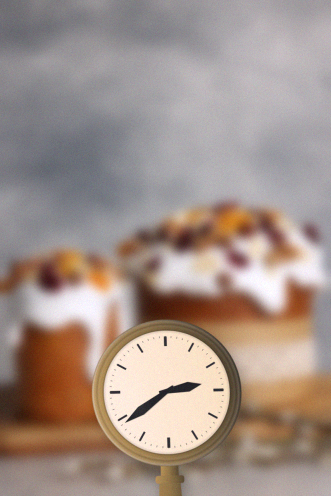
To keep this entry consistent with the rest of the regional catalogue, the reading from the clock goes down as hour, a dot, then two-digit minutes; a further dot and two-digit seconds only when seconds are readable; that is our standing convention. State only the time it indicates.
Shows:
2.39
